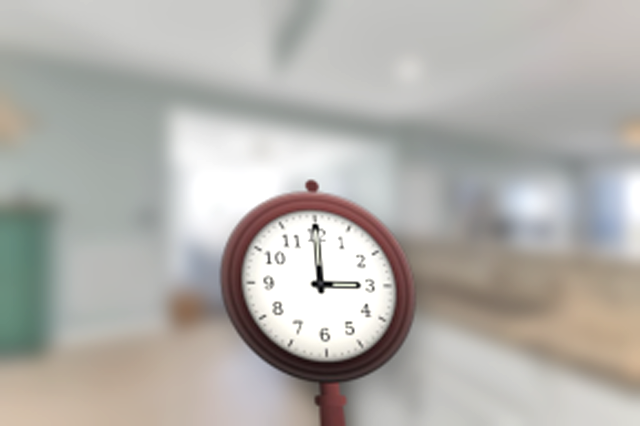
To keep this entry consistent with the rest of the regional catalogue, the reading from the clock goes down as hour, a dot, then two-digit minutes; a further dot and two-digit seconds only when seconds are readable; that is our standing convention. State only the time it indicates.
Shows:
3.00
